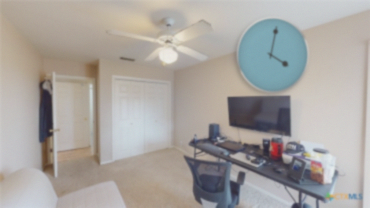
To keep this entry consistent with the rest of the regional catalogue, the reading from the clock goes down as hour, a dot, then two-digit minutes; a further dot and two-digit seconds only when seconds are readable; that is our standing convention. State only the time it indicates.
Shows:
4.02
